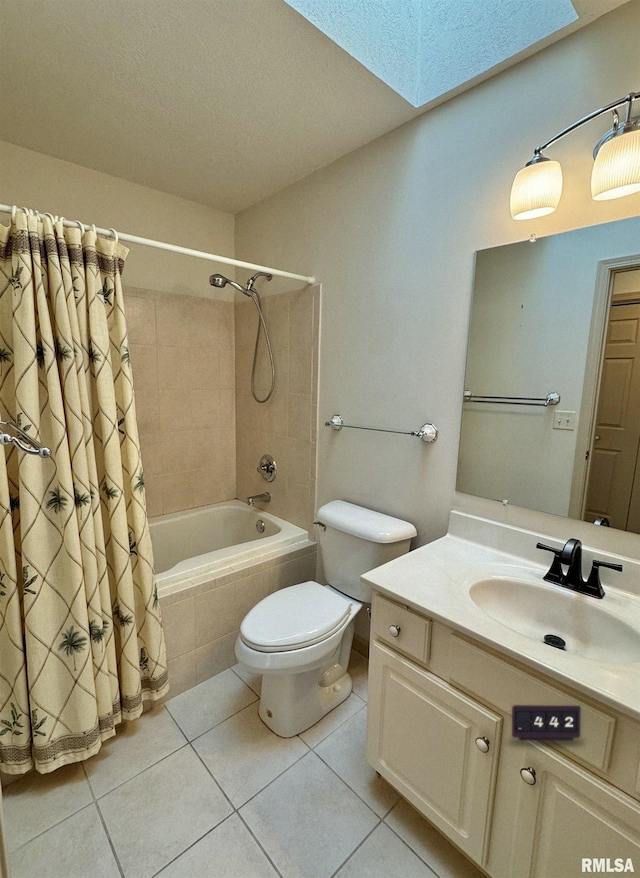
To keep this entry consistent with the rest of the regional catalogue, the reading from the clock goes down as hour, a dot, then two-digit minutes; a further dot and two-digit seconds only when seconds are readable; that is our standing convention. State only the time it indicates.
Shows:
4.42
